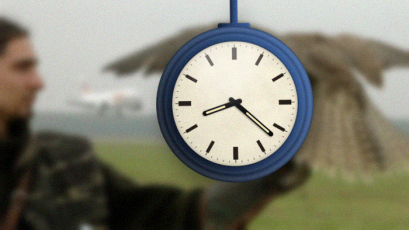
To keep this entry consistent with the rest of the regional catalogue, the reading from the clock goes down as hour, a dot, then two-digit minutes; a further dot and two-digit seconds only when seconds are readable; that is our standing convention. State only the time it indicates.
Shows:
8.22
